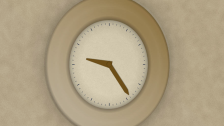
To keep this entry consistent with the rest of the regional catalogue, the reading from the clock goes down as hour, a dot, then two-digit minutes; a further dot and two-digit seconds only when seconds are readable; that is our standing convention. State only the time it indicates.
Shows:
9.24
